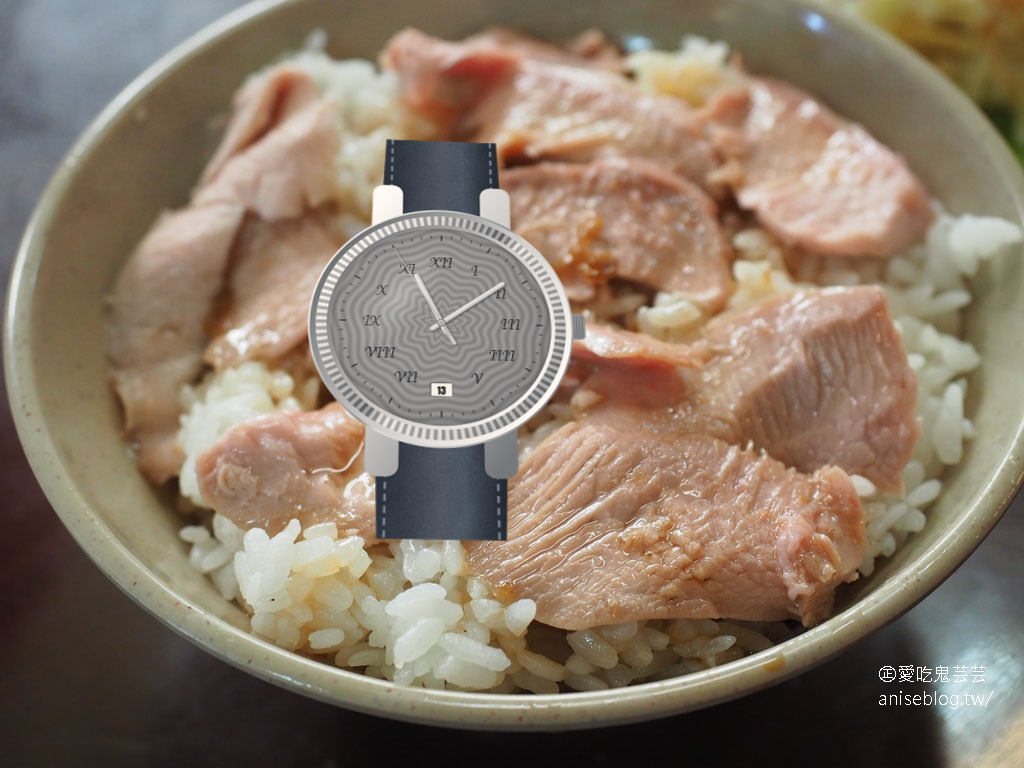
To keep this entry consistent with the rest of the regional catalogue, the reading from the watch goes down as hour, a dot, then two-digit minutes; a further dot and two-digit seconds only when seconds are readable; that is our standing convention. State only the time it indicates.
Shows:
11.08.55
